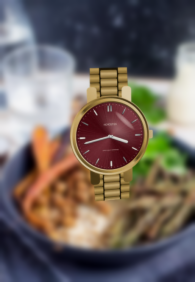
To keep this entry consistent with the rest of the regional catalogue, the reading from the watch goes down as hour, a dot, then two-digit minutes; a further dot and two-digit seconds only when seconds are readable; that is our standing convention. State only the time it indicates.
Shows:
3.43
